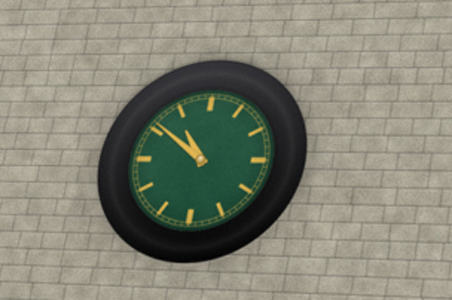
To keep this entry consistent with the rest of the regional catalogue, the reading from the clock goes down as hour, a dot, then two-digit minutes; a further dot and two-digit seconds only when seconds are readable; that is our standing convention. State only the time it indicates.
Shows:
10.51
